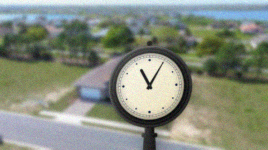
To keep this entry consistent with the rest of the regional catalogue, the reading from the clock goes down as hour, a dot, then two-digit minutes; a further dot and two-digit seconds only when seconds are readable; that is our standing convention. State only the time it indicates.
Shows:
11.05
